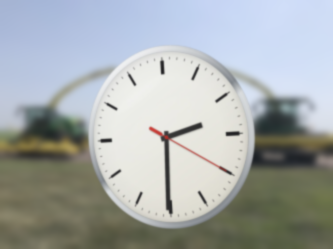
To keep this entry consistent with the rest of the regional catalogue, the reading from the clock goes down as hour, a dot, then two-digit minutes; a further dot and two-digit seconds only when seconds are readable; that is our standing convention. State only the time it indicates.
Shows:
2.30.20
